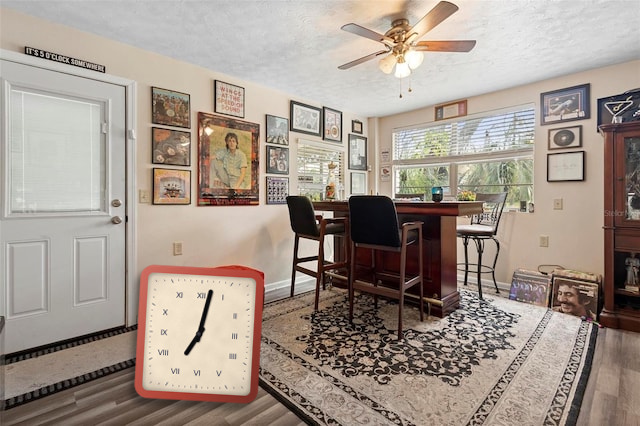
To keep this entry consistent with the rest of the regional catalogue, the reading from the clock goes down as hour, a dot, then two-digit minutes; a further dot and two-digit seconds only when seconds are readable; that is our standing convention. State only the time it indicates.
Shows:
7.02
